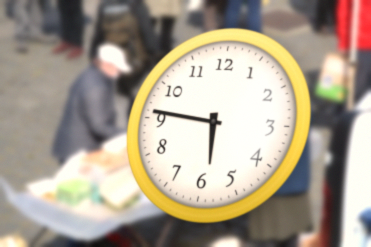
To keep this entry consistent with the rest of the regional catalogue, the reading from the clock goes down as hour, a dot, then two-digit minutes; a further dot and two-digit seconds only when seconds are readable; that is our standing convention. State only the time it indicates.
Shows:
5.46
